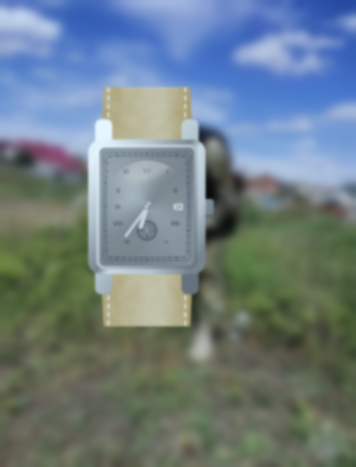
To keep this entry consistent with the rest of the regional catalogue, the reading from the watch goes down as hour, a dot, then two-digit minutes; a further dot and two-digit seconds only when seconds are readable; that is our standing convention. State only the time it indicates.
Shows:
6.36
